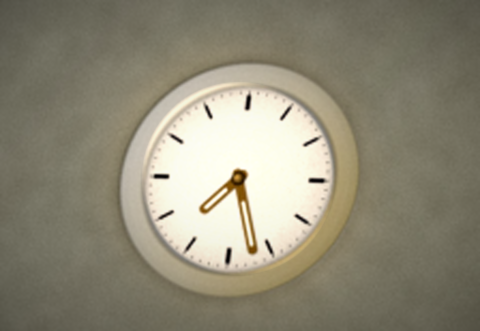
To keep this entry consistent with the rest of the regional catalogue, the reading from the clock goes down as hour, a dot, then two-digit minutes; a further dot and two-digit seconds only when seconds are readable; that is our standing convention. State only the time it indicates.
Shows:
7.27
